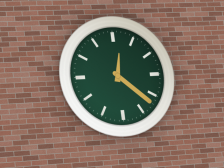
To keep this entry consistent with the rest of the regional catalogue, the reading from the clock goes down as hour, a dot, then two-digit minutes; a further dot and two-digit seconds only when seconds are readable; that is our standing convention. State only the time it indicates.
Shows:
12.22
